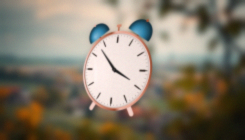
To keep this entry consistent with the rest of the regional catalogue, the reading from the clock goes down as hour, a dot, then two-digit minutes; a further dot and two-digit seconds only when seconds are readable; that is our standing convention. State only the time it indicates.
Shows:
3.53
